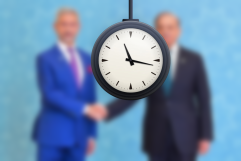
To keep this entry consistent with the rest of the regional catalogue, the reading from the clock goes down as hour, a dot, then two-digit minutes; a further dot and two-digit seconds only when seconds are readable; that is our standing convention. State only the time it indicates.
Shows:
11.17
